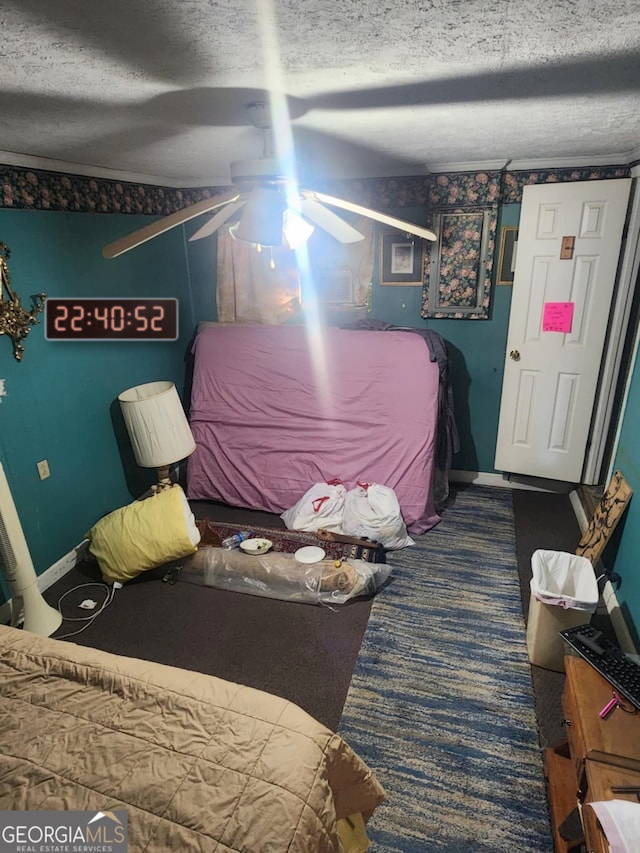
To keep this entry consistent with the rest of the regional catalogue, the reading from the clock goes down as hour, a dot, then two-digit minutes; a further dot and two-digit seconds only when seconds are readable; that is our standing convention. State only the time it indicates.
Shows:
22.40.52
